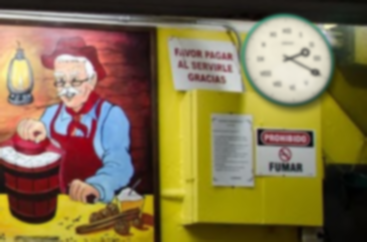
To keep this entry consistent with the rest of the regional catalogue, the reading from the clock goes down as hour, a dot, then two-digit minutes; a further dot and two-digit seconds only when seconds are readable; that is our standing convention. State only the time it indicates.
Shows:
2.20
